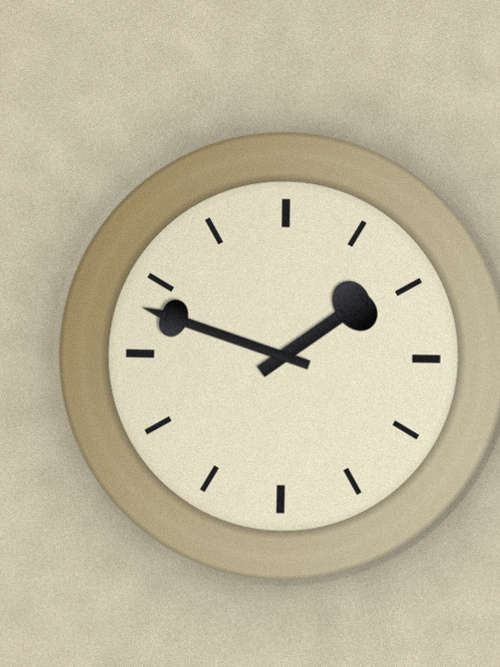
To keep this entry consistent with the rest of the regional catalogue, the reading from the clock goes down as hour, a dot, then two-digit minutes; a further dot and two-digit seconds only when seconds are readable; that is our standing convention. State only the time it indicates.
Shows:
1.48
